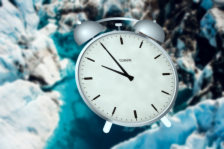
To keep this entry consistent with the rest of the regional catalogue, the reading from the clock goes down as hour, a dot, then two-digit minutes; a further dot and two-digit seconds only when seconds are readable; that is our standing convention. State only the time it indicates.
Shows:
9.55
